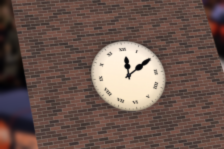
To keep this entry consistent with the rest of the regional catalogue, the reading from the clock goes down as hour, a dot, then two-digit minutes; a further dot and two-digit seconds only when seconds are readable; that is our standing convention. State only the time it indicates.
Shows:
12.10
